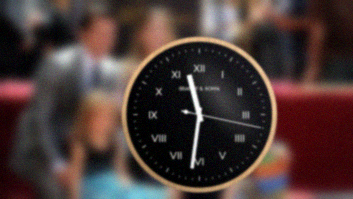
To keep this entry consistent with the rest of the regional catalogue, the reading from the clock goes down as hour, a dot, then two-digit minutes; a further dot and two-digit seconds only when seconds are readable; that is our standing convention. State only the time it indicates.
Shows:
11.31.17
